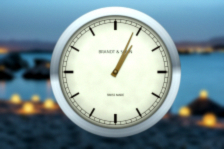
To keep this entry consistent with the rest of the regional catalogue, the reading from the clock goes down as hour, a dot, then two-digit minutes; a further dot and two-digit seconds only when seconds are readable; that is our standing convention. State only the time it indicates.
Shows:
1.04
